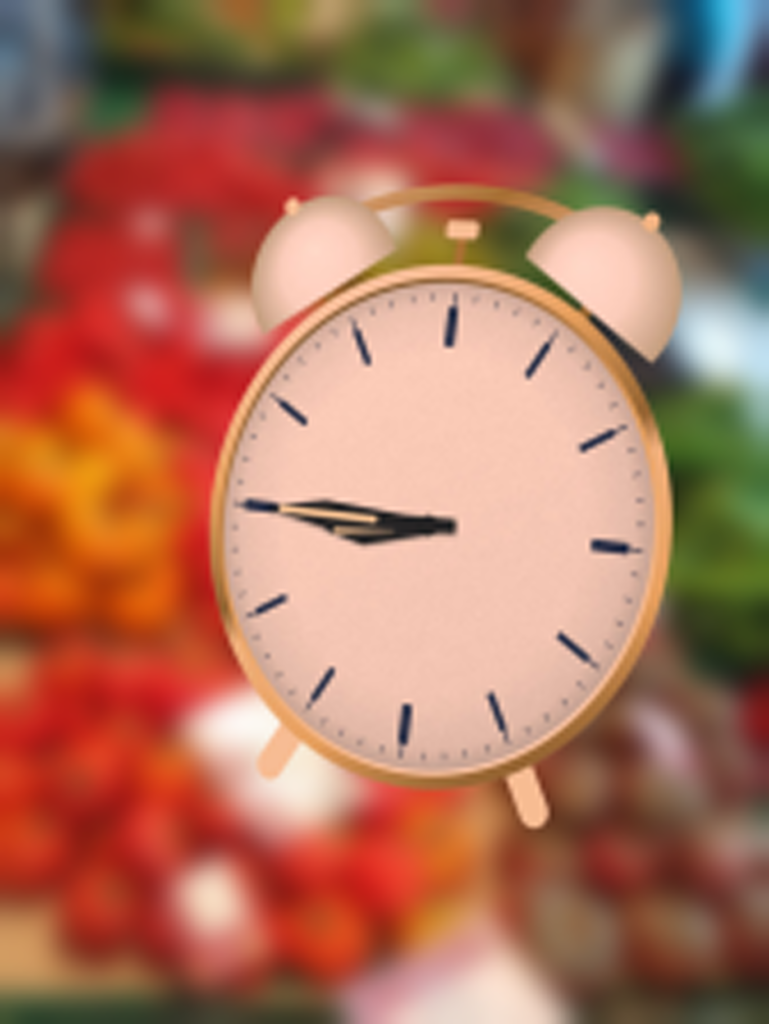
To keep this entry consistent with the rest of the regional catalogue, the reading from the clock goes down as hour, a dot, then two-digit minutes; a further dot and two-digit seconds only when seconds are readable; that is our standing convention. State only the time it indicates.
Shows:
8.45
